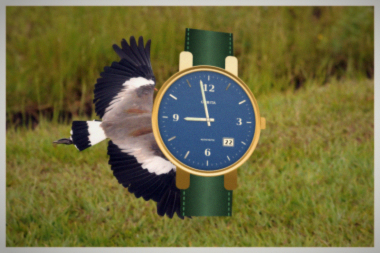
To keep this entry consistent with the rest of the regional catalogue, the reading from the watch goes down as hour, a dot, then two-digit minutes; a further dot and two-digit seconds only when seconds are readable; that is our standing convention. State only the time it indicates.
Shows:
8.58
